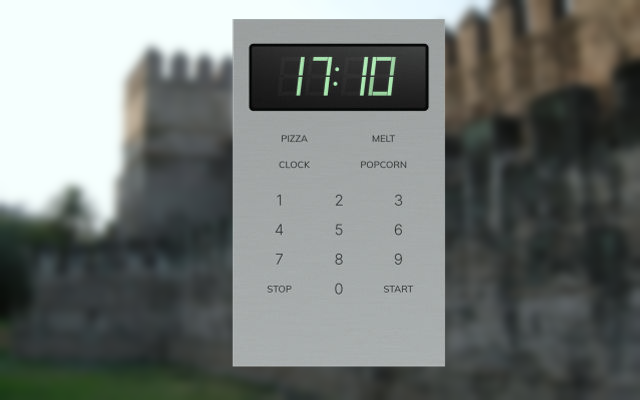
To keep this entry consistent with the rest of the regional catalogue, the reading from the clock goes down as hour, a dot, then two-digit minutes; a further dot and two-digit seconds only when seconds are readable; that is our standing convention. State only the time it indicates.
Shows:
17.10
